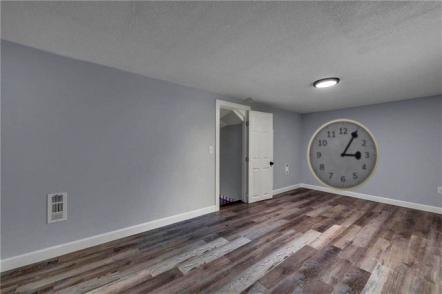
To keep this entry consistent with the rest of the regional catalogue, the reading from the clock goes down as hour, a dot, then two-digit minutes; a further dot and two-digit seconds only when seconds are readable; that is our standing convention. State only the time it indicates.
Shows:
3.05
